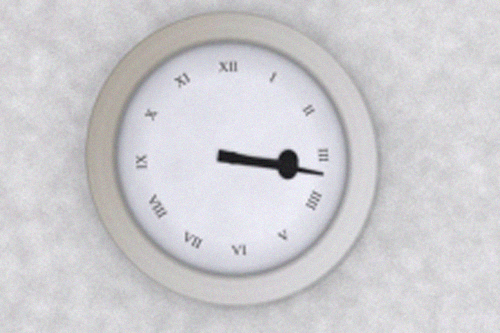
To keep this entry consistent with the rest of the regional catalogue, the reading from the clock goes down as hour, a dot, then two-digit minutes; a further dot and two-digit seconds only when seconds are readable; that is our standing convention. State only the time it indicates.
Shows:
3.17
